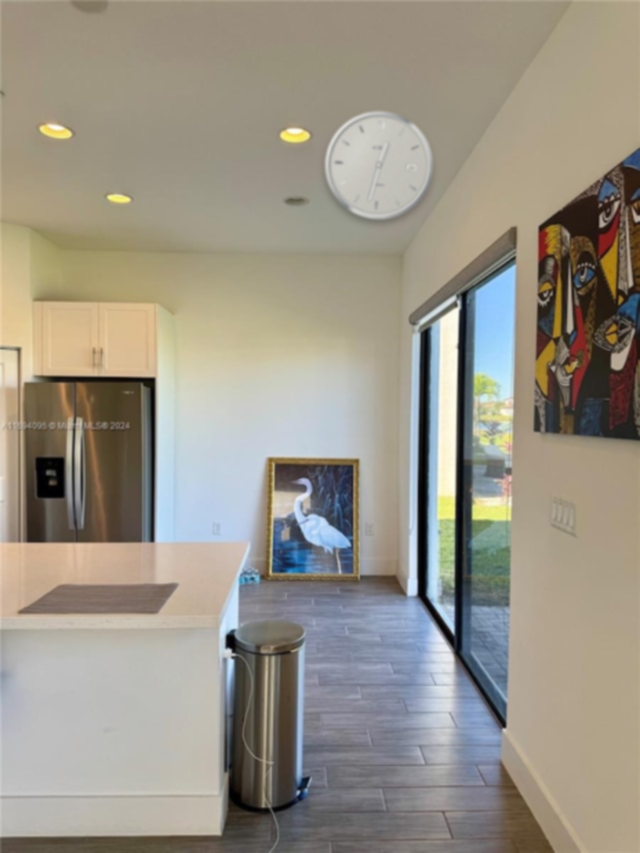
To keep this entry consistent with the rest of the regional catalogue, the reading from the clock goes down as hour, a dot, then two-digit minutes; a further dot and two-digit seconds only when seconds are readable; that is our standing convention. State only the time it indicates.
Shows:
12.32
